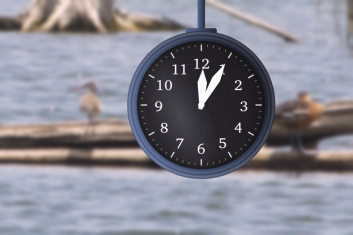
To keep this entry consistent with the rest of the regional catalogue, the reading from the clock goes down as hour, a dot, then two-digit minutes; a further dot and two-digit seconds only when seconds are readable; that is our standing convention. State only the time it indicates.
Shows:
12.05
